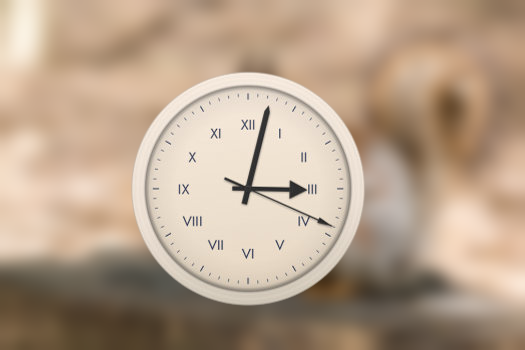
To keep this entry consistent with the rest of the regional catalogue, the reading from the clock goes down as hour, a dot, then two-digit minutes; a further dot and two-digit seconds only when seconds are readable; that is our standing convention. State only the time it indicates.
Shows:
3.02.19
